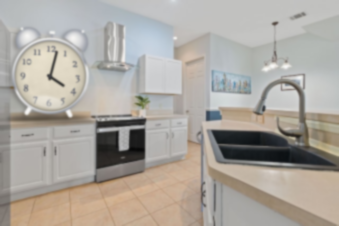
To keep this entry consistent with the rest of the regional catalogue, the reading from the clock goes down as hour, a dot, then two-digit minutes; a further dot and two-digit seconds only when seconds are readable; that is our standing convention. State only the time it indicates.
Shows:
4.02
